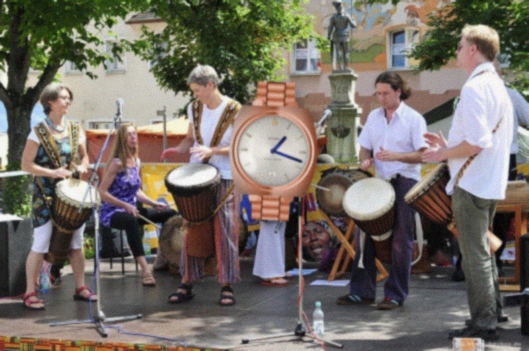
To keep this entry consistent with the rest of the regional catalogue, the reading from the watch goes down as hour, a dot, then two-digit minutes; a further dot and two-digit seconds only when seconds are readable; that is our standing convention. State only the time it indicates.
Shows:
1.18
